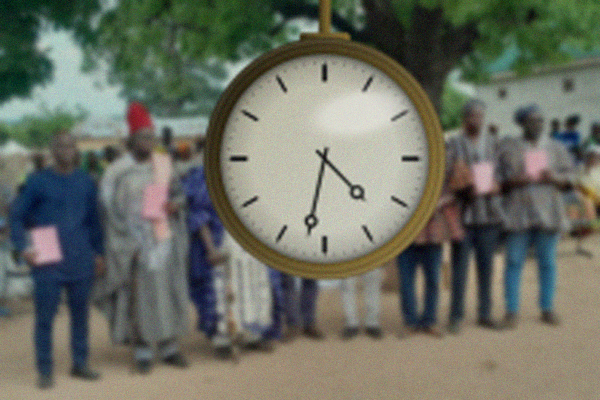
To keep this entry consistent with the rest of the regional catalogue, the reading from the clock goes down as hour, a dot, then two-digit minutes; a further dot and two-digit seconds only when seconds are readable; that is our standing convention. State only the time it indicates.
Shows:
4.32
